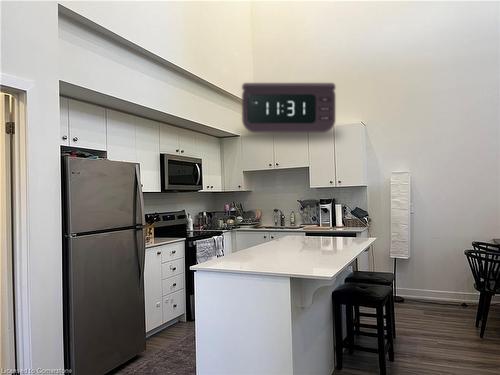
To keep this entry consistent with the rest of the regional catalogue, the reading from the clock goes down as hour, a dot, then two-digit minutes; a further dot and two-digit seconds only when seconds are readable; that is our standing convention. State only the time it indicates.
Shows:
11.31
